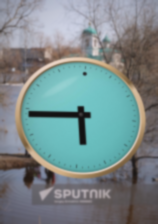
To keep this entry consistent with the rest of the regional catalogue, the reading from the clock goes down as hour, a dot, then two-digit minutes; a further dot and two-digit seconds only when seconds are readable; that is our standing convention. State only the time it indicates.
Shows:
5.44
